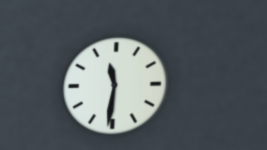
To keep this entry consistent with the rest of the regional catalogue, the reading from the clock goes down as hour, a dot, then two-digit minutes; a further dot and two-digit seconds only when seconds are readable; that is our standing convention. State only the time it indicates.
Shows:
11.31
